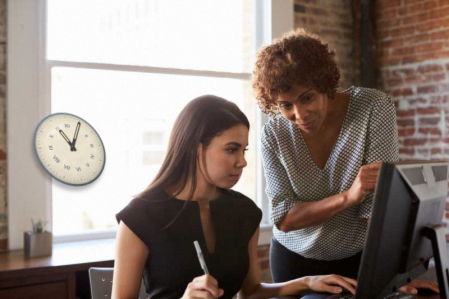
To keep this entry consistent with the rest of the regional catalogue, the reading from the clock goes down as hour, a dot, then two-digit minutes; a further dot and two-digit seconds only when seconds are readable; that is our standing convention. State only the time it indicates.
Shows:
11.05
